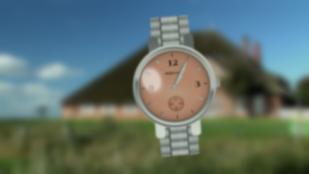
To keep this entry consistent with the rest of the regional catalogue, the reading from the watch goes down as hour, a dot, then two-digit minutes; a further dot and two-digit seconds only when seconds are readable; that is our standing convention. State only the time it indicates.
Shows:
1.05
